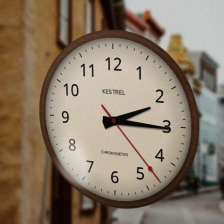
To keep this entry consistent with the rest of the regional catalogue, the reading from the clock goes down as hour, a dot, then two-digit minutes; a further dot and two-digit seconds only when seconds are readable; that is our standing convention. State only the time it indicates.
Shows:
2.15.23
